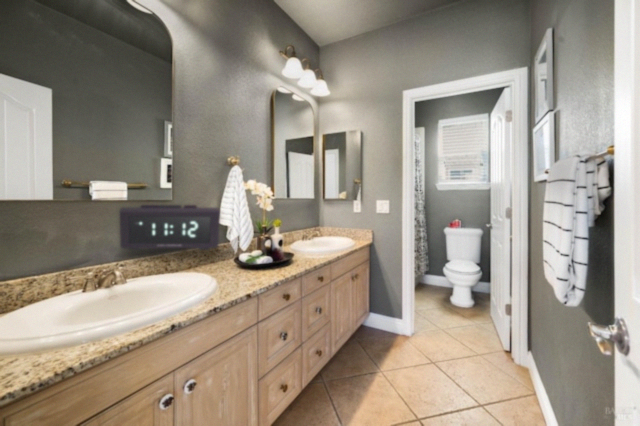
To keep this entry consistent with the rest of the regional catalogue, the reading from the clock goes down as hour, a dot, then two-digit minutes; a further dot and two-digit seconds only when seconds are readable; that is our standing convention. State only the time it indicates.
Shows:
11.12
